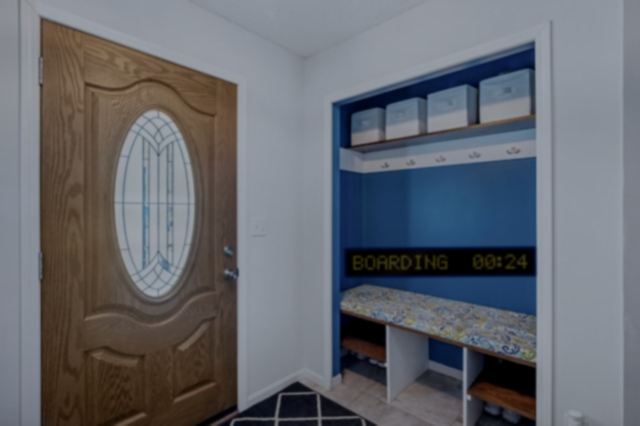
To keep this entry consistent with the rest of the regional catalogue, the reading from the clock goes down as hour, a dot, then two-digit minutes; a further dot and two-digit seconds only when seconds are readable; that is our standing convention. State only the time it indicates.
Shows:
0.24
